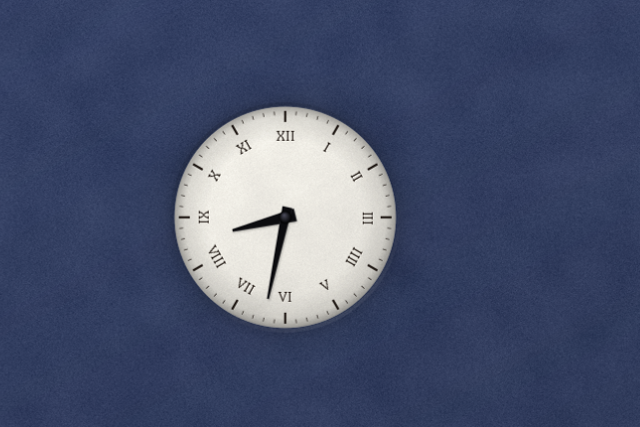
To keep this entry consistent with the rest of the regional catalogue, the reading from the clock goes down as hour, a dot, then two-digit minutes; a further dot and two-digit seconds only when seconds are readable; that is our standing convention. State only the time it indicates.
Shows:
8.32
